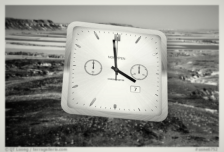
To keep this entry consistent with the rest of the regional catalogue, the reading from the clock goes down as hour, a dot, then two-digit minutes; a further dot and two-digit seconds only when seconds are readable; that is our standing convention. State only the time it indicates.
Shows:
3.59
